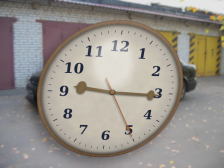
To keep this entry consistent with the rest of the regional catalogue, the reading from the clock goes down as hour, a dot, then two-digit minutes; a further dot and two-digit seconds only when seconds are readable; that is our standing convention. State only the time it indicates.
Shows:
9.15.25
